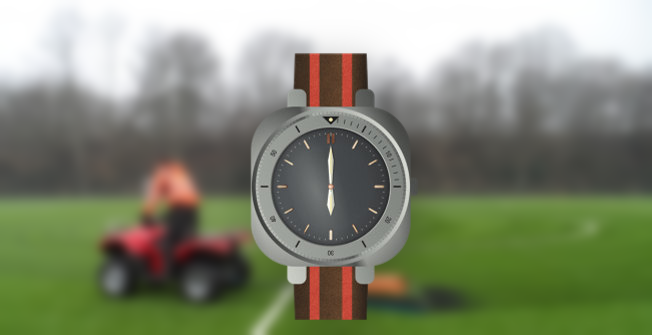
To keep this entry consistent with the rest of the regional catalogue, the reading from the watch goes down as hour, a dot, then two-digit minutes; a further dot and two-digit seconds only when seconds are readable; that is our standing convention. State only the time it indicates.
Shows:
6.00
